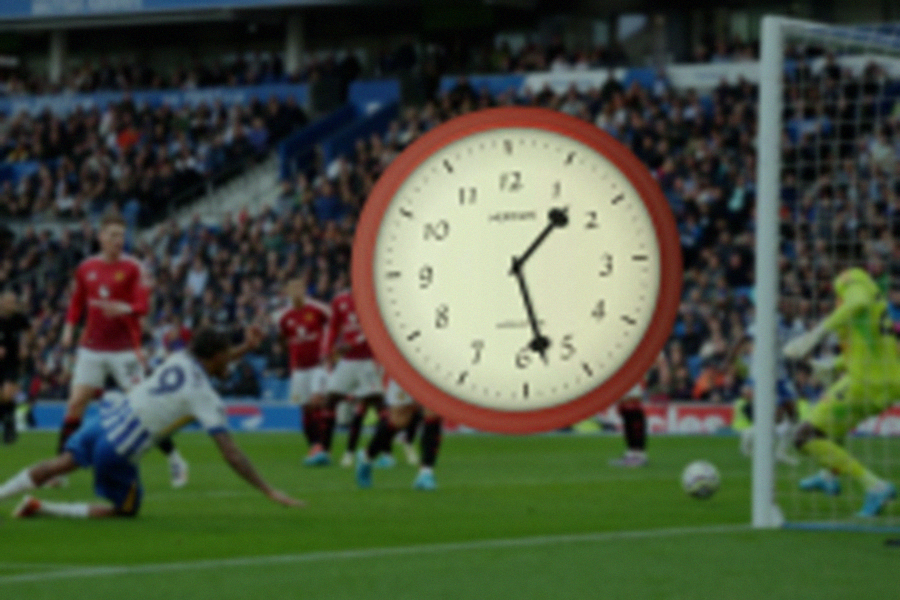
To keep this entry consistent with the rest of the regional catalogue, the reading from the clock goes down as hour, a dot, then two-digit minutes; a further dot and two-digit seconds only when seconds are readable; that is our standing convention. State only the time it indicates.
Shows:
1.28
